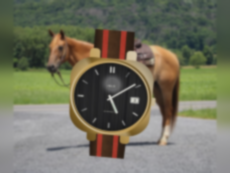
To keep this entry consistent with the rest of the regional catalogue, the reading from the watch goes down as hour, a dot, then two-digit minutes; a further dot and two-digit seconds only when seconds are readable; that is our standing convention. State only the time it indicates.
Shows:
5.09
